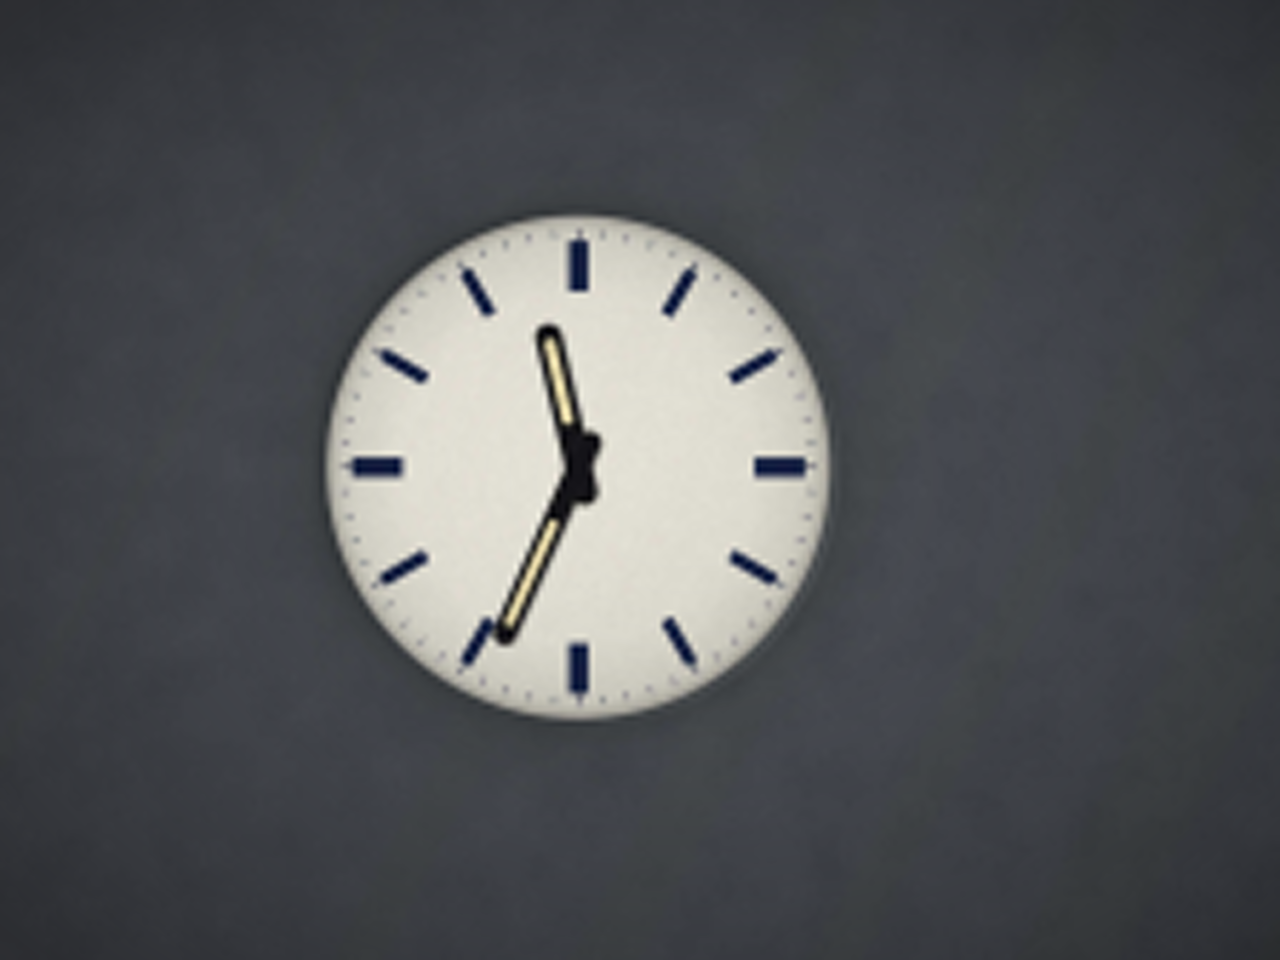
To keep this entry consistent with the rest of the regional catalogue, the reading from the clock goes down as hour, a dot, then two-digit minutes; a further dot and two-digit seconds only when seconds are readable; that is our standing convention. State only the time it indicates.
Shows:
11.34
